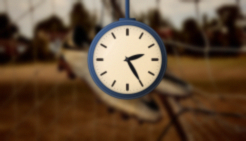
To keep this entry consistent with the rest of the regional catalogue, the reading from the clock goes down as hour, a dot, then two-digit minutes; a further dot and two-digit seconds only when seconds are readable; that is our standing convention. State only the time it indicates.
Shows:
2.25
